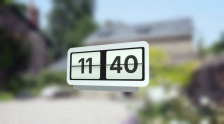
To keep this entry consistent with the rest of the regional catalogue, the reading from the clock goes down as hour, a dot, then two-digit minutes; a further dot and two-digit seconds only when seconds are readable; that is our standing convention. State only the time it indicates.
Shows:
11.40
